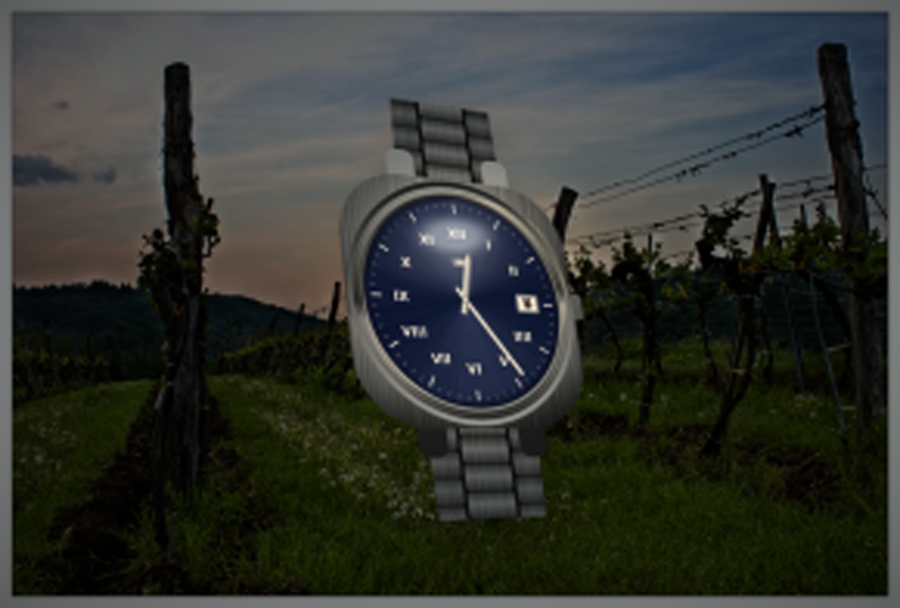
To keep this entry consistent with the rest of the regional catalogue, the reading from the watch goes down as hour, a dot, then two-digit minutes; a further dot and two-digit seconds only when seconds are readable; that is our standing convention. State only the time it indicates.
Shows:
12.24
